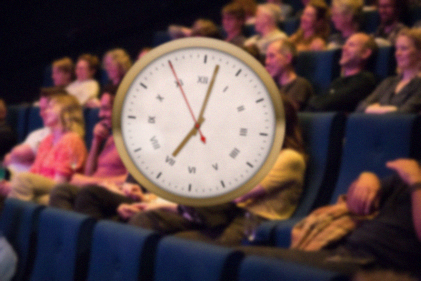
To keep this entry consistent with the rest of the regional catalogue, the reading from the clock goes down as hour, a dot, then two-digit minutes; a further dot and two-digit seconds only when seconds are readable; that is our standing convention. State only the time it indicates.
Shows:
7.01.55
